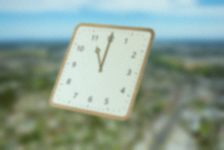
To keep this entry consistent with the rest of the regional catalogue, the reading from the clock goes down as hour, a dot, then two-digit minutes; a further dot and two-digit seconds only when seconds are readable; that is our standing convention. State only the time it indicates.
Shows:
11.00
